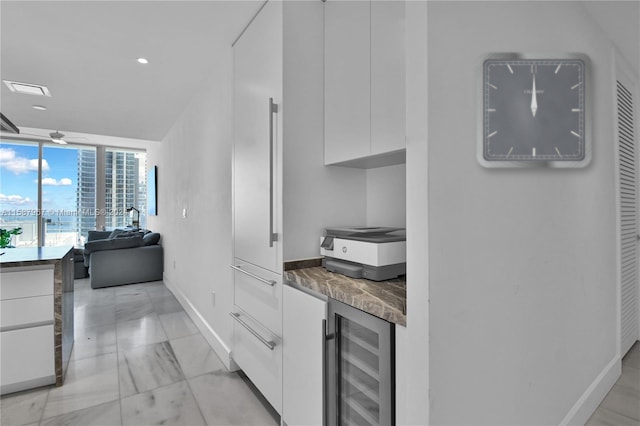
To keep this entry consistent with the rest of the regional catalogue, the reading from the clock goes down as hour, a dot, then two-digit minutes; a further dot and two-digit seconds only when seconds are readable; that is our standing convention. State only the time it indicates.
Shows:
12.00
